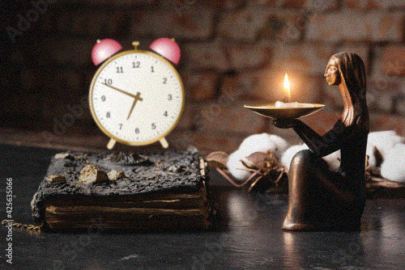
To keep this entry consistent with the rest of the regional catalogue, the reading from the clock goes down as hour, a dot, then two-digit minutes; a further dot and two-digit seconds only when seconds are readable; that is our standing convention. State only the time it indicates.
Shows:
6.49
